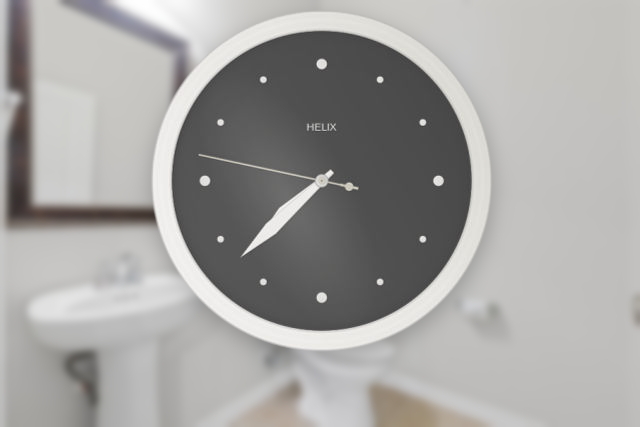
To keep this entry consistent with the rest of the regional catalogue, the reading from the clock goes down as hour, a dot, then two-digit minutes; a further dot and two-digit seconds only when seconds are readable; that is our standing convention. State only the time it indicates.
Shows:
7.37.47
